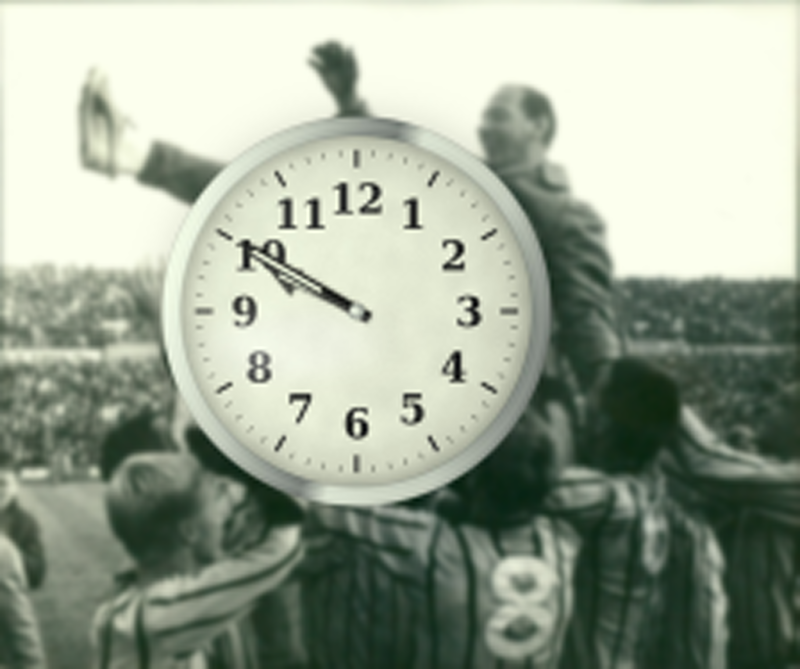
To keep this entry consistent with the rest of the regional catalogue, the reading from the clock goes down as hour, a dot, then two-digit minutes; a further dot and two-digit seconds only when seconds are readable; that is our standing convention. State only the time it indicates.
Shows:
9.50
